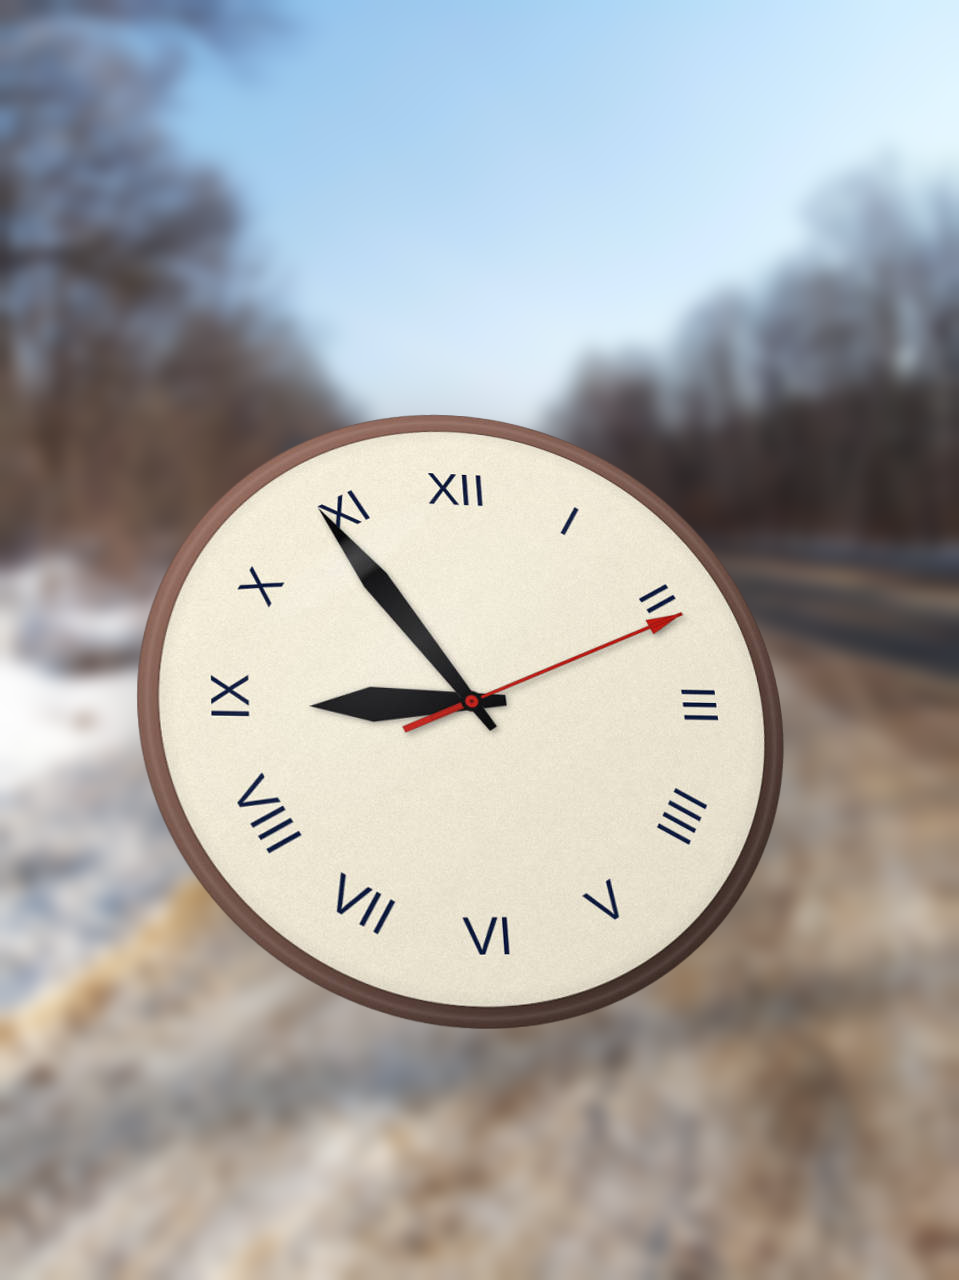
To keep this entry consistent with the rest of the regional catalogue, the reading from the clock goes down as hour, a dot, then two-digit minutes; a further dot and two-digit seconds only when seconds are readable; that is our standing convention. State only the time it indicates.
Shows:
8.54.11
